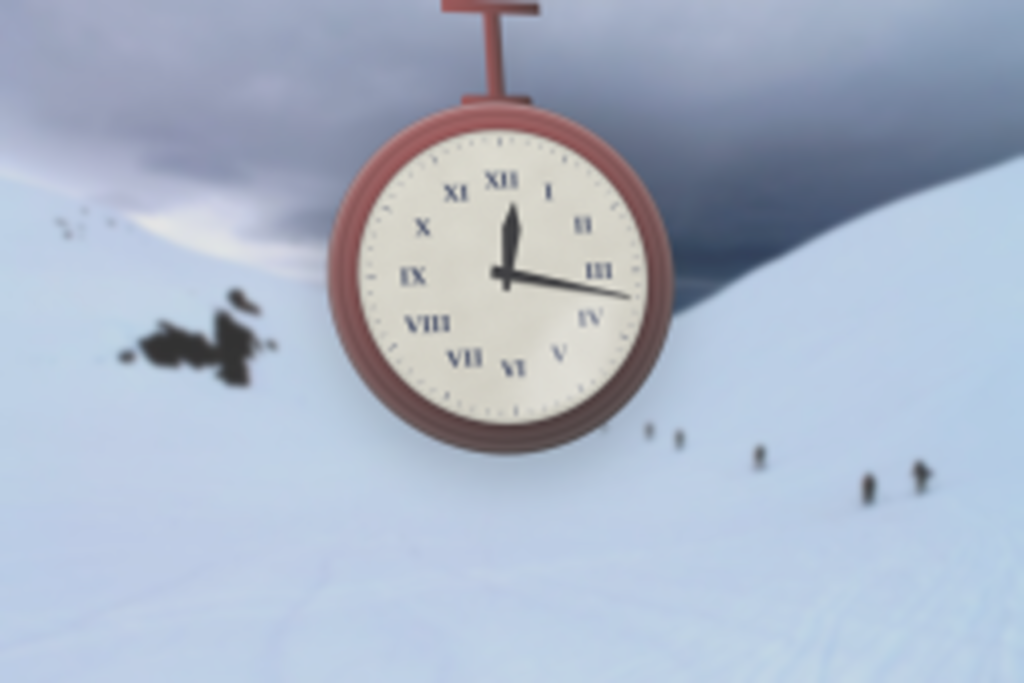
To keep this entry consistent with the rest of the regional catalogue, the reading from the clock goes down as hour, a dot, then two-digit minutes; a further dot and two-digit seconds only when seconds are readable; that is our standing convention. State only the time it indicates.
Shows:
12.17
